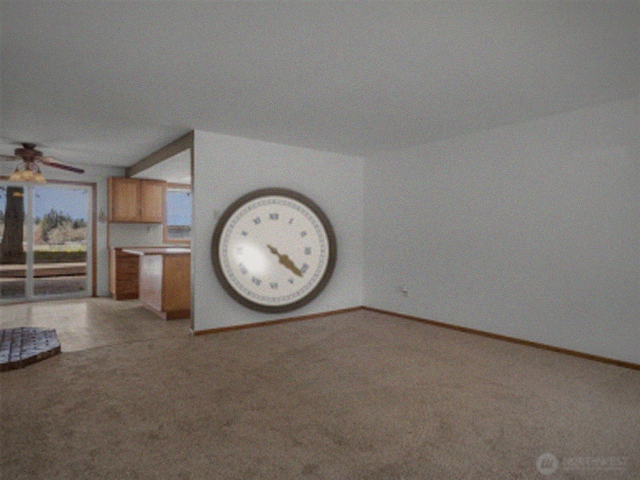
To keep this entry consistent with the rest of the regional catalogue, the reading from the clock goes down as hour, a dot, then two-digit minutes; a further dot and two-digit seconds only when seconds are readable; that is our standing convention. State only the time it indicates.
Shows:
4.22
